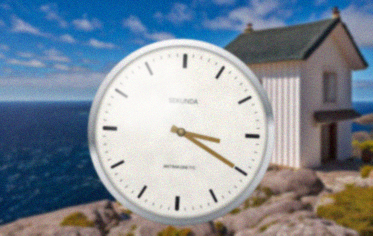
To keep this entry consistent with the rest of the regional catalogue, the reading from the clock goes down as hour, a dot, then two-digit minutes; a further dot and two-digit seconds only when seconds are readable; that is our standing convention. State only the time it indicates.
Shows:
3.20
